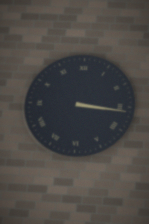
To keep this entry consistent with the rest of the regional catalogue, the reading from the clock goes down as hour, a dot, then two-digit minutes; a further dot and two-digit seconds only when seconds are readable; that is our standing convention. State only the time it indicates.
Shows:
3.16
